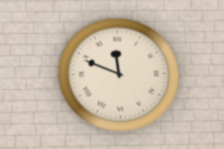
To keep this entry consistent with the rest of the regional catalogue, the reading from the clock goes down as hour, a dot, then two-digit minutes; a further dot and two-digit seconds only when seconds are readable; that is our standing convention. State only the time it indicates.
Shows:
11.49
